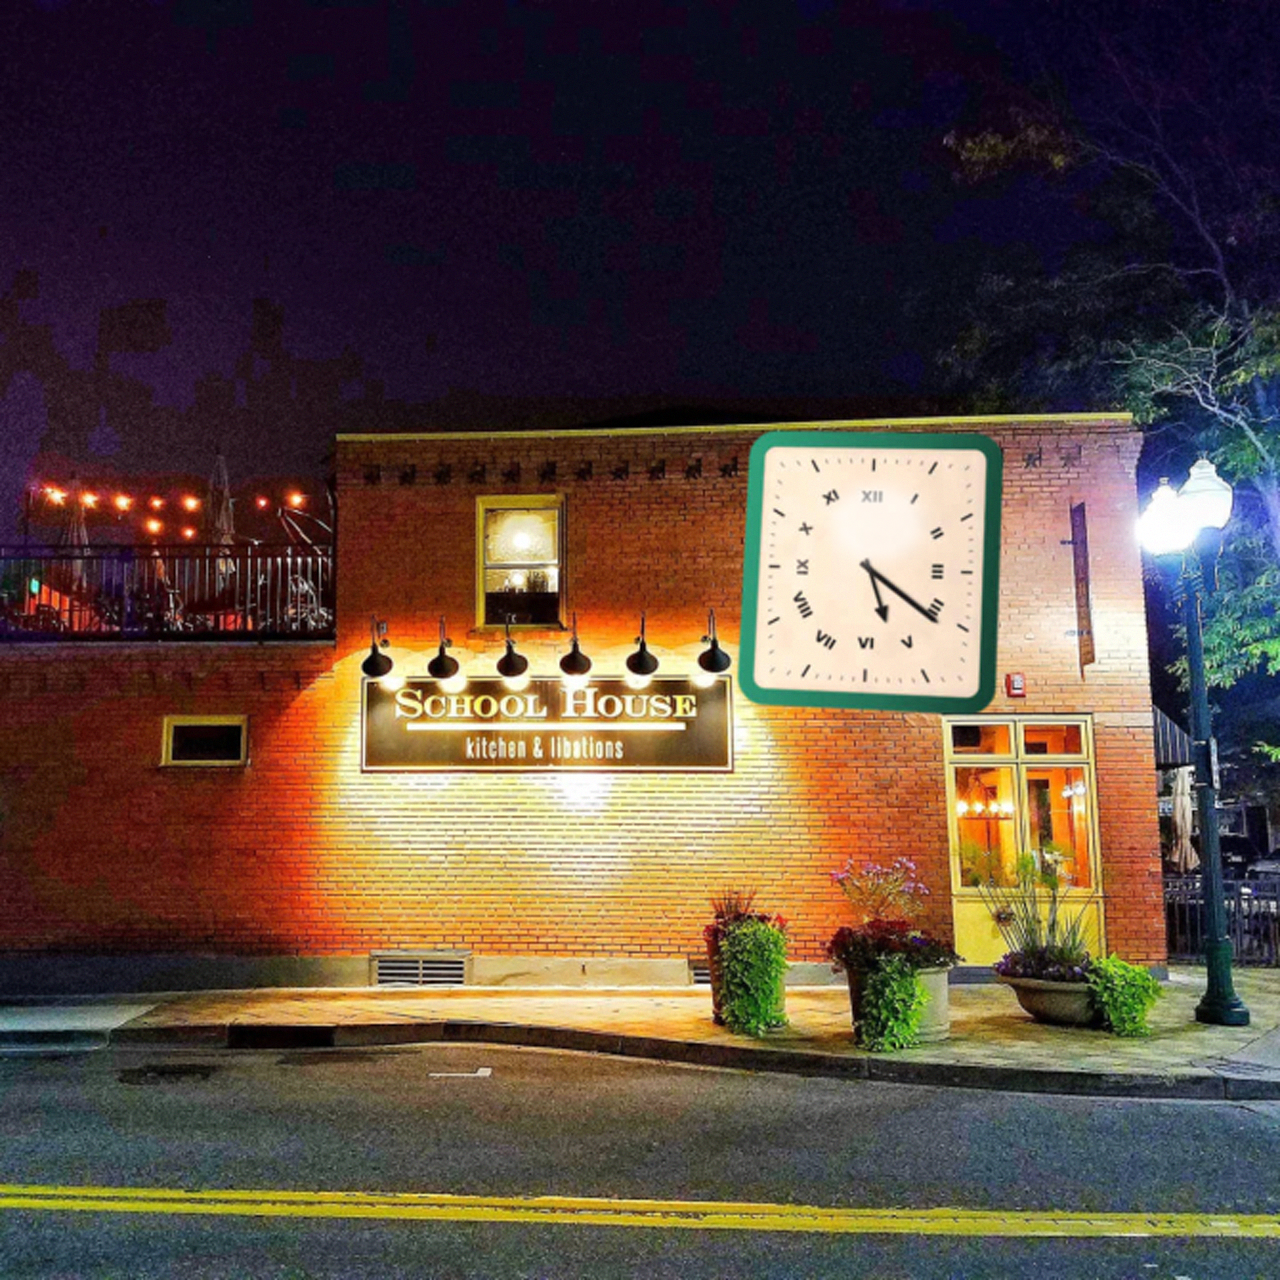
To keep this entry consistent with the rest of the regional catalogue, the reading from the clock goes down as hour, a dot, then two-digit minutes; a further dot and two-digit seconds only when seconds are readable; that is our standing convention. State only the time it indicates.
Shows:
5.21
